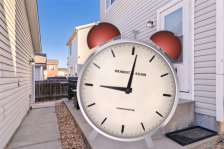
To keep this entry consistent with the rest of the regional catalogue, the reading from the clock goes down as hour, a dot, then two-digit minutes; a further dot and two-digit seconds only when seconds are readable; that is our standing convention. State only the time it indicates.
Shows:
9.01
